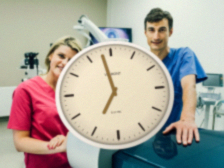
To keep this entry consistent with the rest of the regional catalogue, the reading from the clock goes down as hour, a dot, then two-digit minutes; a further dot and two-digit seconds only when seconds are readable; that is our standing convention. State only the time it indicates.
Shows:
6.58
